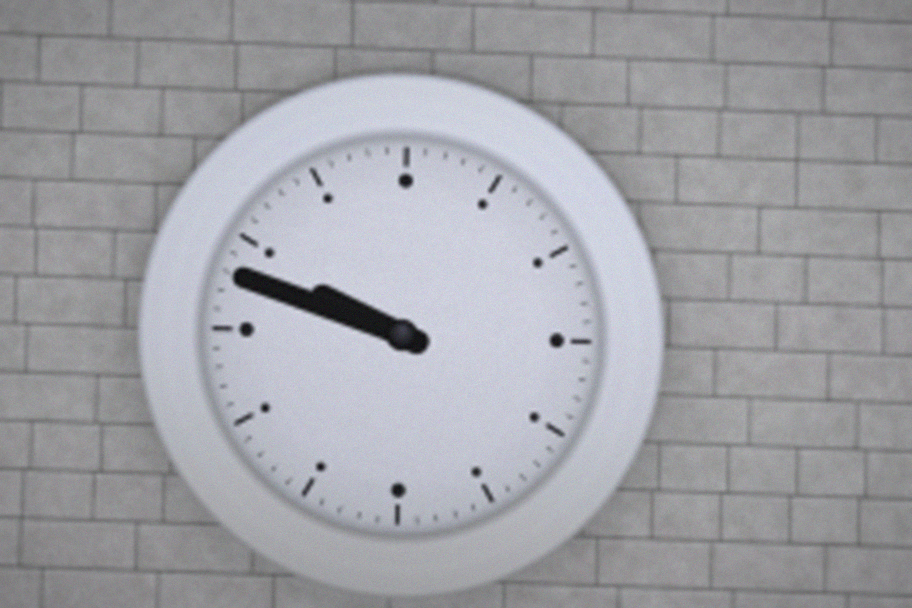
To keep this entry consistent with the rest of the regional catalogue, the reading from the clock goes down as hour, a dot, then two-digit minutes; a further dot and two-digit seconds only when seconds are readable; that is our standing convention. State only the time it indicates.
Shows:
9.48
